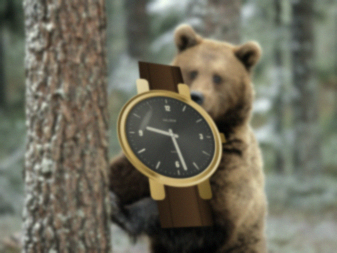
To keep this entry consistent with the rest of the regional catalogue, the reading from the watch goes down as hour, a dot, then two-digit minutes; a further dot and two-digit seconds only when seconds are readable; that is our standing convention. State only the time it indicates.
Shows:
9.28
